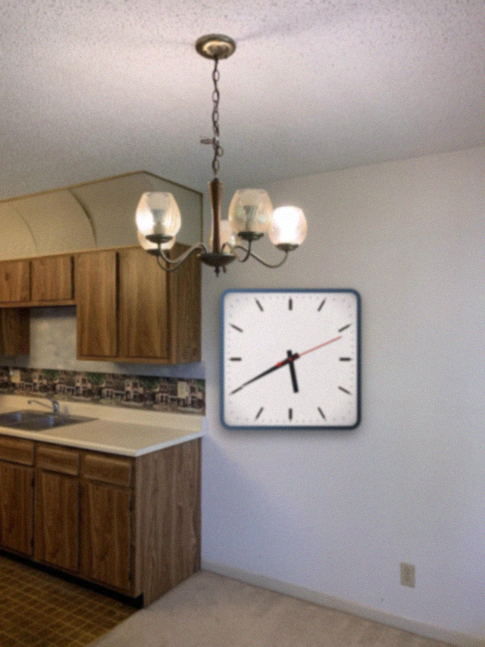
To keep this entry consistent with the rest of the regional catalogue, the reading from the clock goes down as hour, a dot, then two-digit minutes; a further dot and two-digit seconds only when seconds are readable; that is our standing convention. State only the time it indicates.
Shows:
5.40.11
